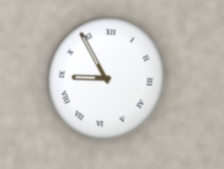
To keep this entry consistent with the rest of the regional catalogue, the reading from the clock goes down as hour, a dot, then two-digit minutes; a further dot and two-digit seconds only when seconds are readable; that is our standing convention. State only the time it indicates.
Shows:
8.54
